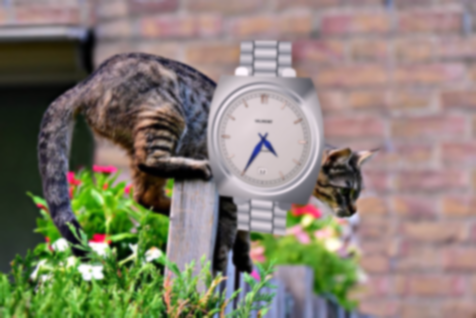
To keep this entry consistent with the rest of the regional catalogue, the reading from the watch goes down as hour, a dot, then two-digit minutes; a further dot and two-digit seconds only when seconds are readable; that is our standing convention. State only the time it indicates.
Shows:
4.35
